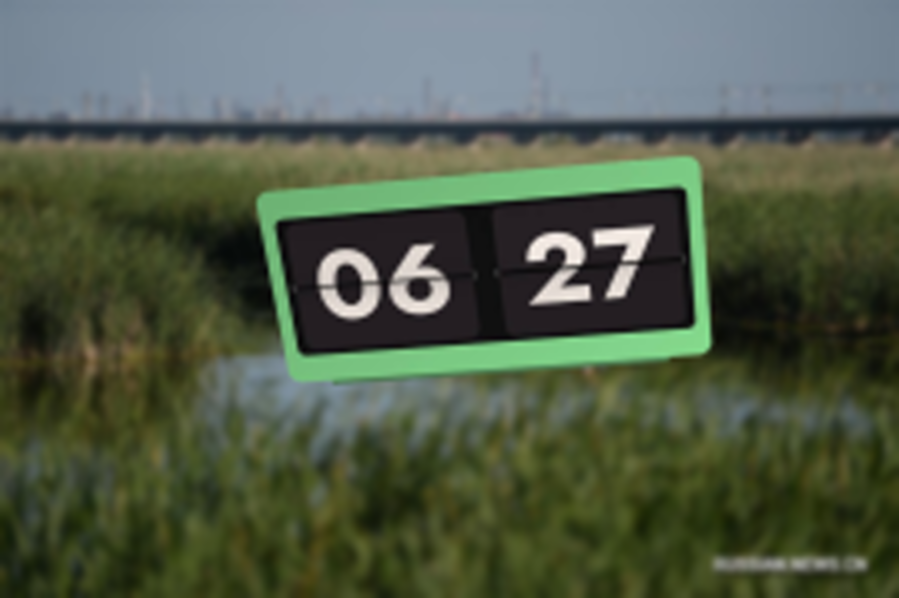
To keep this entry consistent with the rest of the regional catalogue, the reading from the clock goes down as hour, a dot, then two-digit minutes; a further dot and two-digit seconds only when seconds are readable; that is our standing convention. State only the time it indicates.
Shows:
6.27
